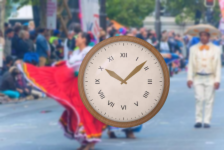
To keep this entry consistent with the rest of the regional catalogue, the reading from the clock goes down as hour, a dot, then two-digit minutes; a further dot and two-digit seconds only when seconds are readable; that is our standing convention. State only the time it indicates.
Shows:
10.08
